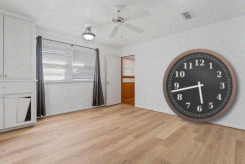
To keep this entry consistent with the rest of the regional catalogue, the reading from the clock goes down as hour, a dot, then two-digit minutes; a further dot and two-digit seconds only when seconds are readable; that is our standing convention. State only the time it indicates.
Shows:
5.43
